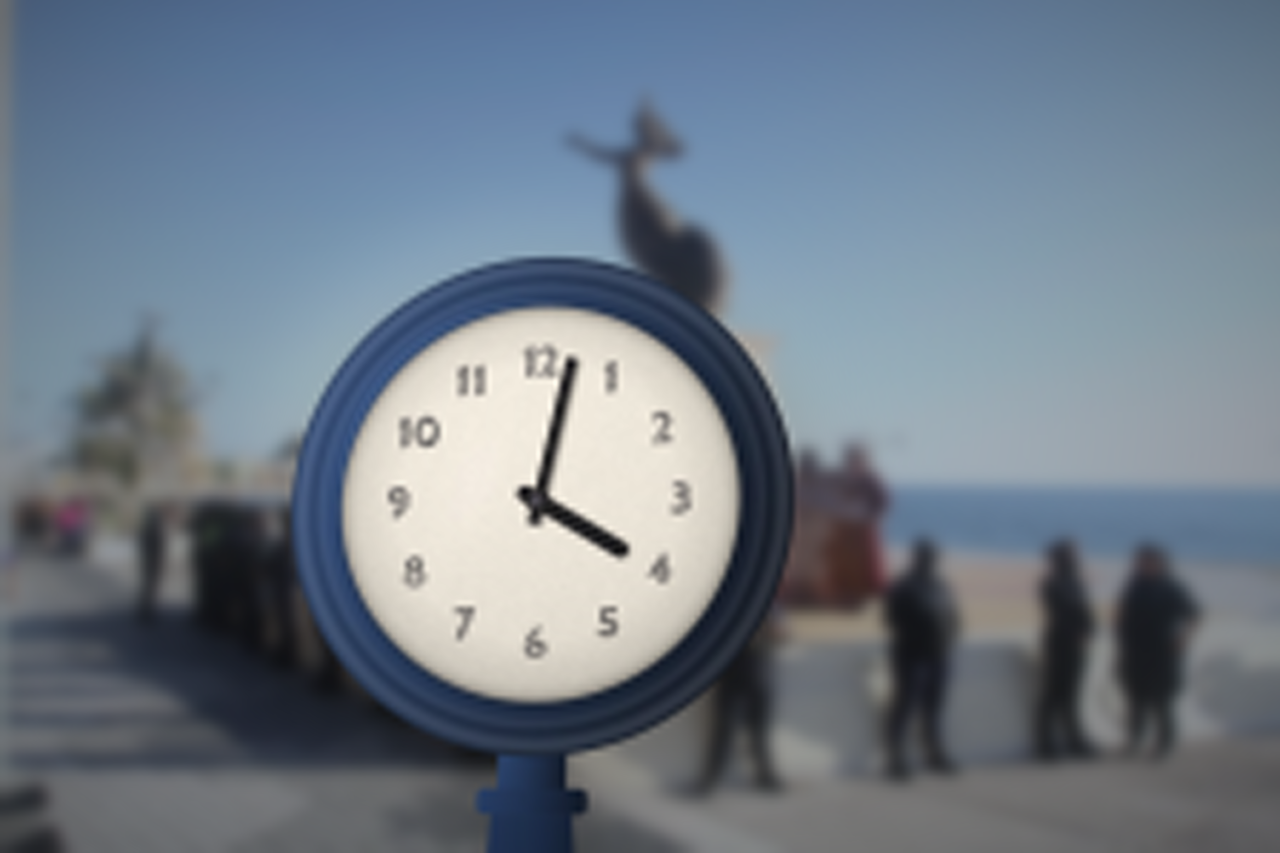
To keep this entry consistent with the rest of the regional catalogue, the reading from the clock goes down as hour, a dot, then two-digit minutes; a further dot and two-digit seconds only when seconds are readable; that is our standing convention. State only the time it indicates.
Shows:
4.02
